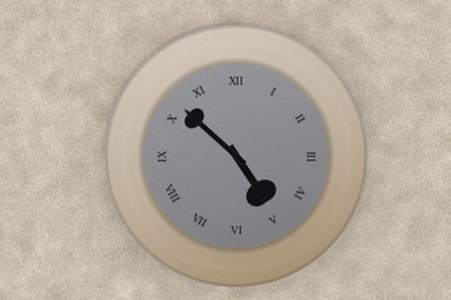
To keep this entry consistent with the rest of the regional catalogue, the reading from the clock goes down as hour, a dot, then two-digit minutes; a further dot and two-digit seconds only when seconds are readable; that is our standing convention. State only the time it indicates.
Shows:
4.52
